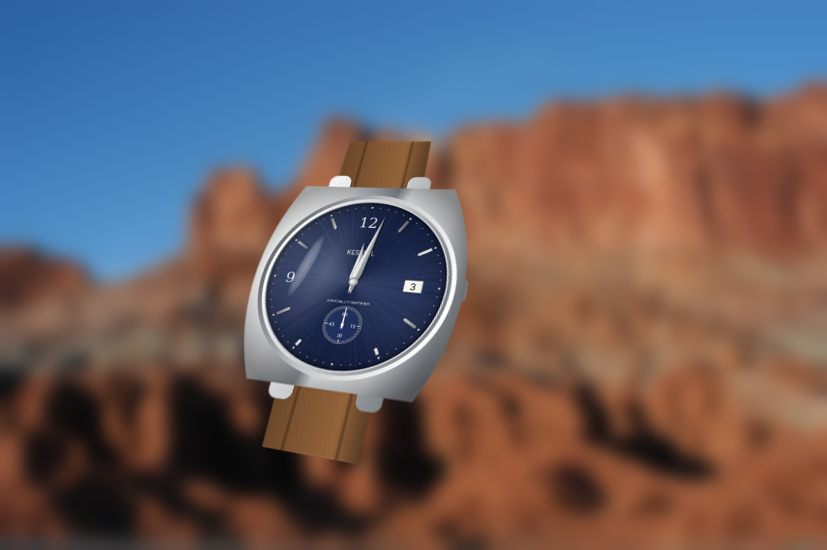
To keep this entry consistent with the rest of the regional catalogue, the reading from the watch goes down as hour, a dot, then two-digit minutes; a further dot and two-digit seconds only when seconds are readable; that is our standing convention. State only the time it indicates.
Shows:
12.02
